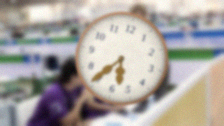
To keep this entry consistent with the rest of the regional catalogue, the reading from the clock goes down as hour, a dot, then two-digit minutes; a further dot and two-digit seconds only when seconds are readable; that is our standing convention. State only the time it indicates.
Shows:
5.36
